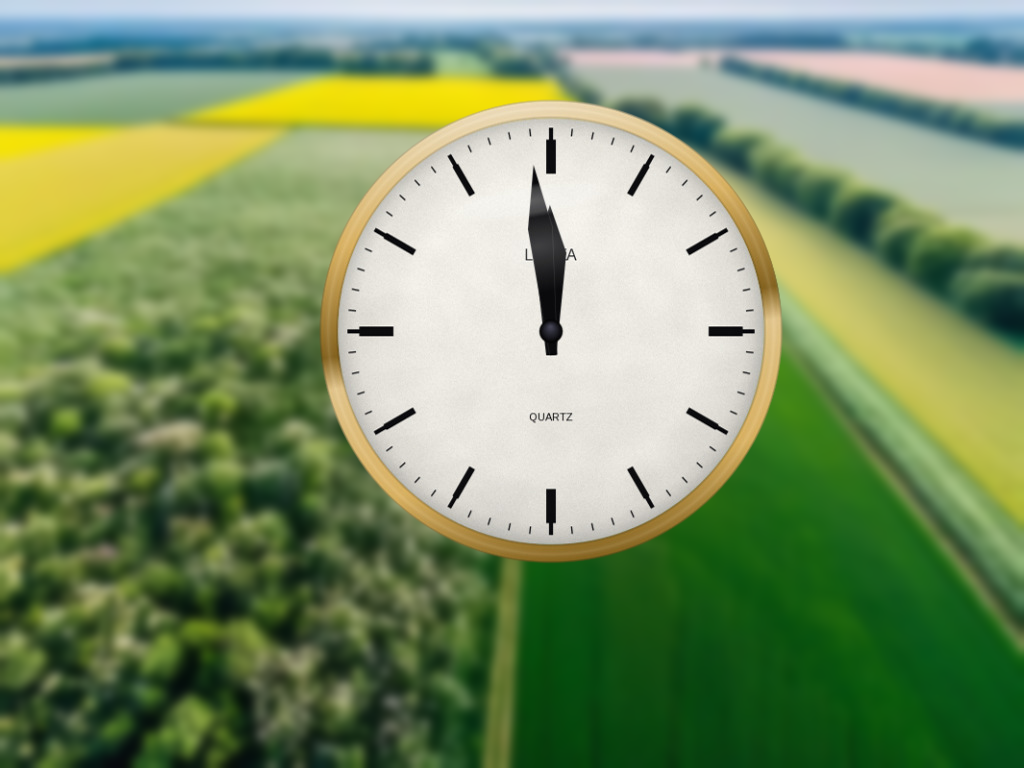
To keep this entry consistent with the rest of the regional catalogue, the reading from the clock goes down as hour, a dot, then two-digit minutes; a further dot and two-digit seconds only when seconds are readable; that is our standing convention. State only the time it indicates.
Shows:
11.59
